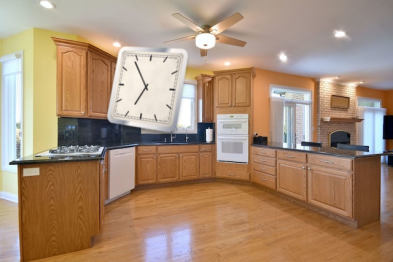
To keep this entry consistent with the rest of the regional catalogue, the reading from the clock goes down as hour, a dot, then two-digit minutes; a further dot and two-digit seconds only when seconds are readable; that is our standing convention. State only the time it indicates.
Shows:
6.54
